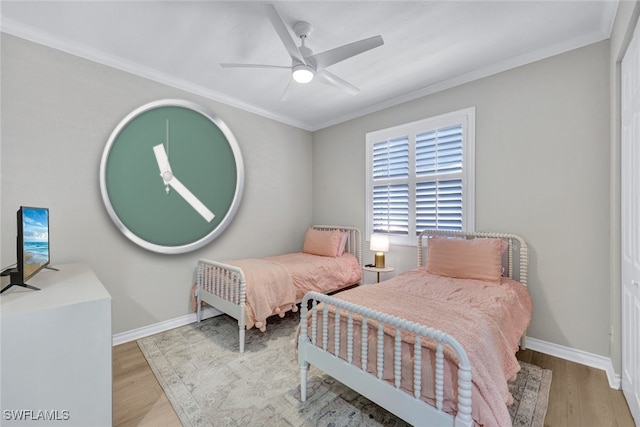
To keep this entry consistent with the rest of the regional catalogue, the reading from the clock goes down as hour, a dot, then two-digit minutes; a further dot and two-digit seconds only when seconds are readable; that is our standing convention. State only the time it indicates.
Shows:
11.22.00
